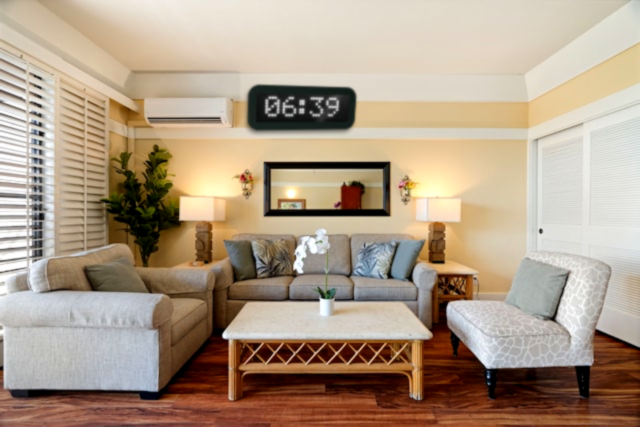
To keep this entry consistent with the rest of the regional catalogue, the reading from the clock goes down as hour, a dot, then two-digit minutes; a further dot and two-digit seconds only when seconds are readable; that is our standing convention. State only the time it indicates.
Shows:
6.39
